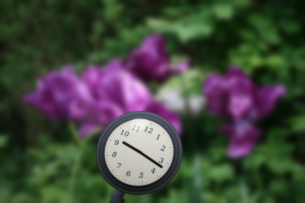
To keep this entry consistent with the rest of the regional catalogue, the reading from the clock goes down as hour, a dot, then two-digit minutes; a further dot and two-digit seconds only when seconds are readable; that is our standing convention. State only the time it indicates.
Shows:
9.17
